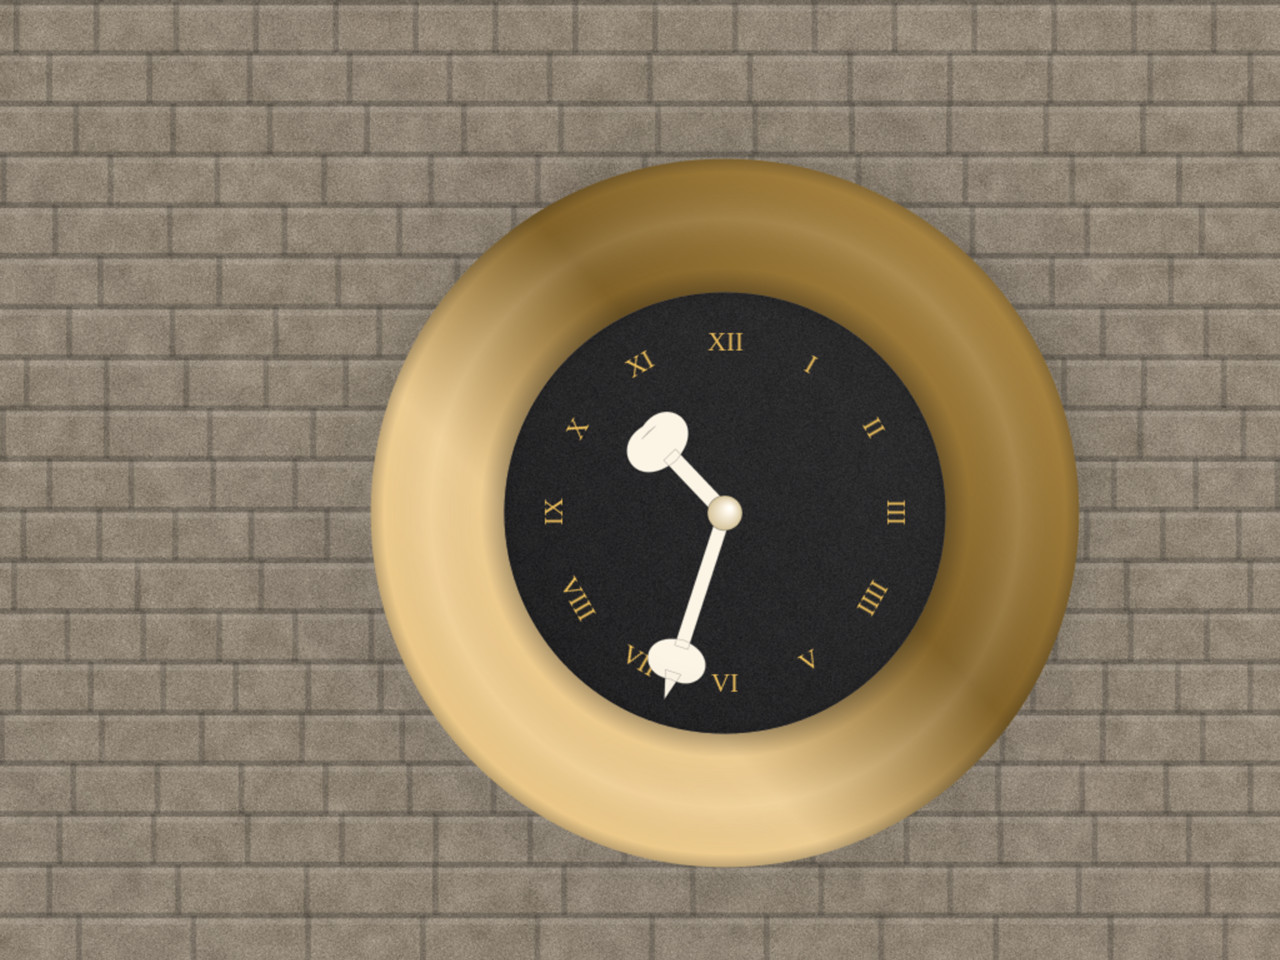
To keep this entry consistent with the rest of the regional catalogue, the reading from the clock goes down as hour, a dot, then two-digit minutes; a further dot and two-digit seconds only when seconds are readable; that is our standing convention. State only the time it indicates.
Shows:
10.33
